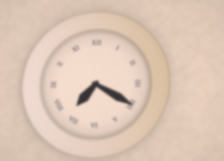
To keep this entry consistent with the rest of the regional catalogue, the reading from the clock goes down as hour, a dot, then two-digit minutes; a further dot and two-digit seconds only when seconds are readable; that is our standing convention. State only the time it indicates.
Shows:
7.20
